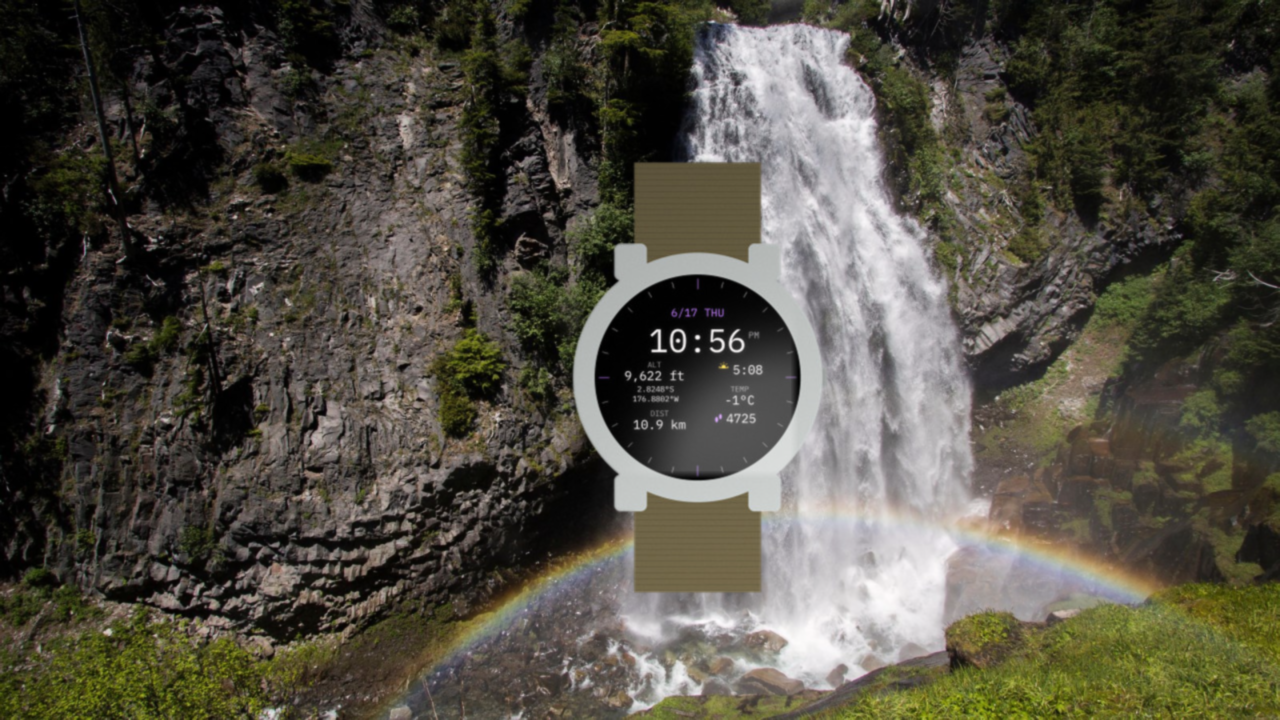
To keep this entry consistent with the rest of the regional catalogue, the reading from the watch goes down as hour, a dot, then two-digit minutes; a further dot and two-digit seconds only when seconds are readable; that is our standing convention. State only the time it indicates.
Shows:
10.56
